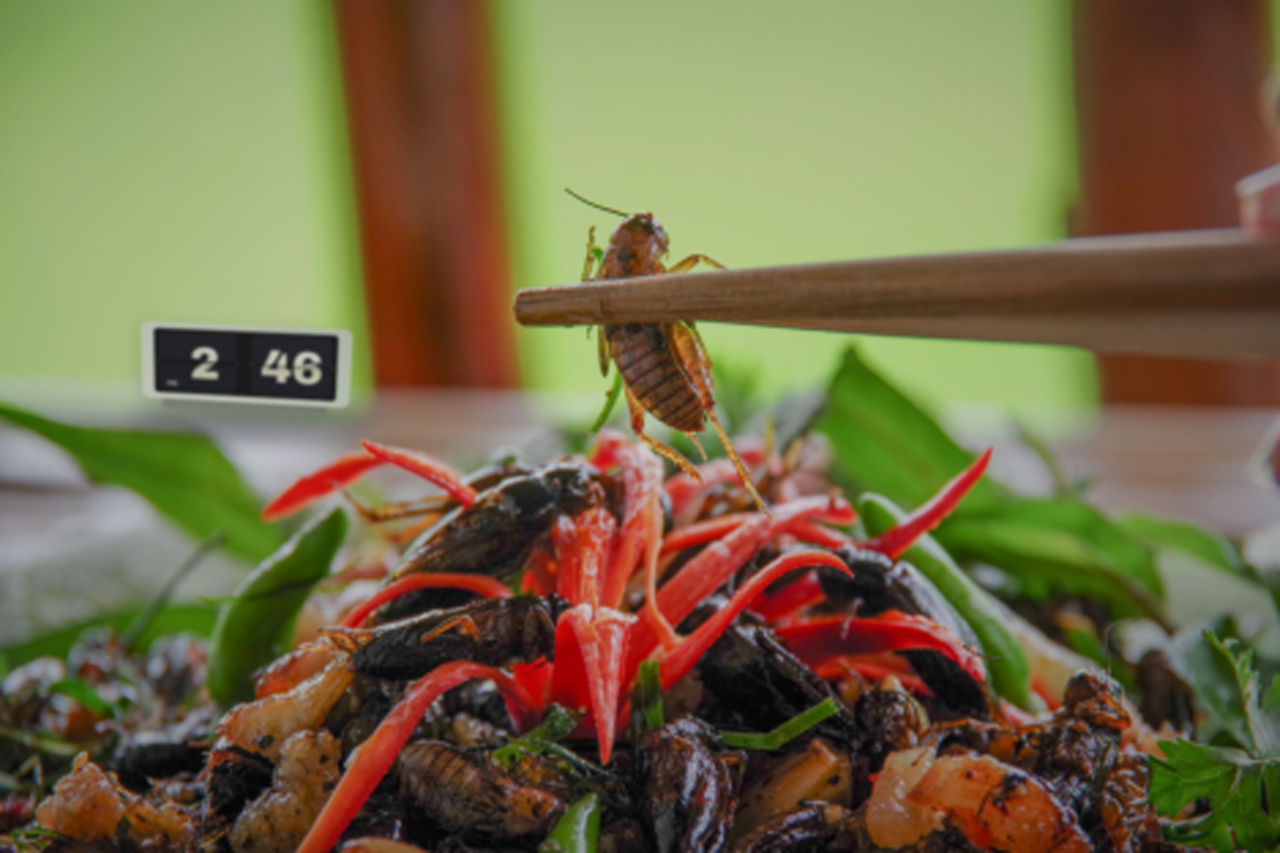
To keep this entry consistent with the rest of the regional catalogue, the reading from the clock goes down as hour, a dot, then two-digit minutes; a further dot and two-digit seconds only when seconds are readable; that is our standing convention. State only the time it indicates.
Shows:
2.46
